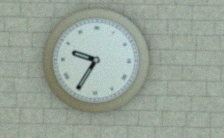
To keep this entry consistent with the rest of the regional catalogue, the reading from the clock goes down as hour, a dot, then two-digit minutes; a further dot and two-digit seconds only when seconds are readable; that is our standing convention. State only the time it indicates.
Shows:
9.35
